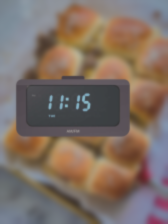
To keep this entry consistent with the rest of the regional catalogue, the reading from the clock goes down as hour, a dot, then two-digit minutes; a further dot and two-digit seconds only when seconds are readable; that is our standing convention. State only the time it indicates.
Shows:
11.15
